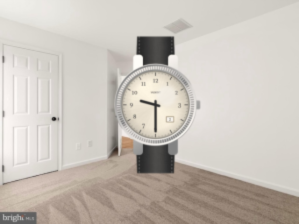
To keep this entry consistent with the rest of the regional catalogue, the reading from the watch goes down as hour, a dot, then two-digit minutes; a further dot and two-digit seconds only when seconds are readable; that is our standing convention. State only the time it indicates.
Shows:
9.30
